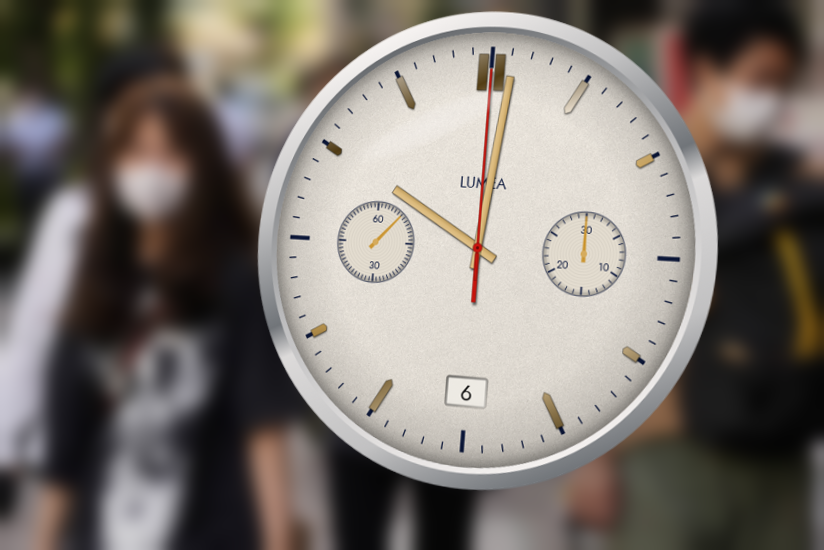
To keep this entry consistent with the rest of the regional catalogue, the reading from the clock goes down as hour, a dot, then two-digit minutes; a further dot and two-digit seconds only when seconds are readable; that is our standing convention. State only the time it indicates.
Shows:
10.01.07
